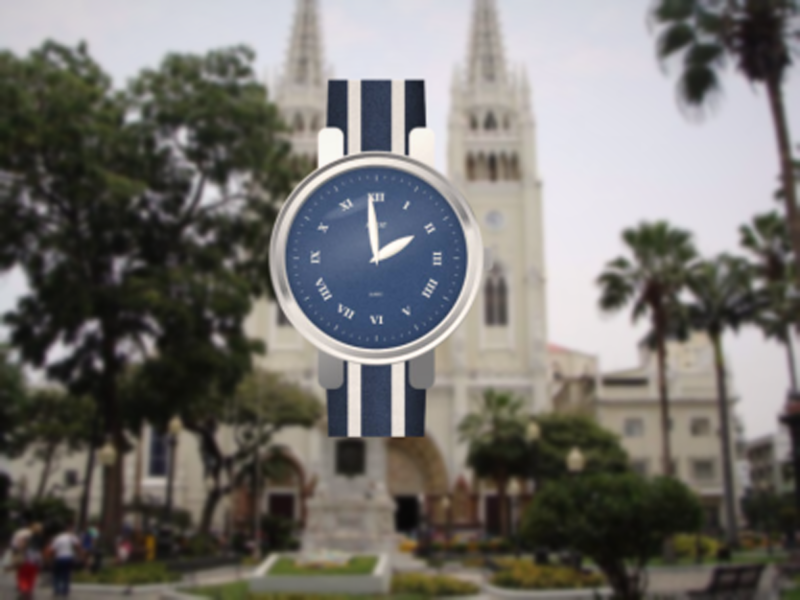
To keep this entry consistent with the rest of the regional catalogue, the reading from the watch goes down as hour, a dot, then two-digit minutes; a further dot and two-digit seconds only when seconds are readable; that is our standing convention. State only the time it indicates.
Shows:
1.59
